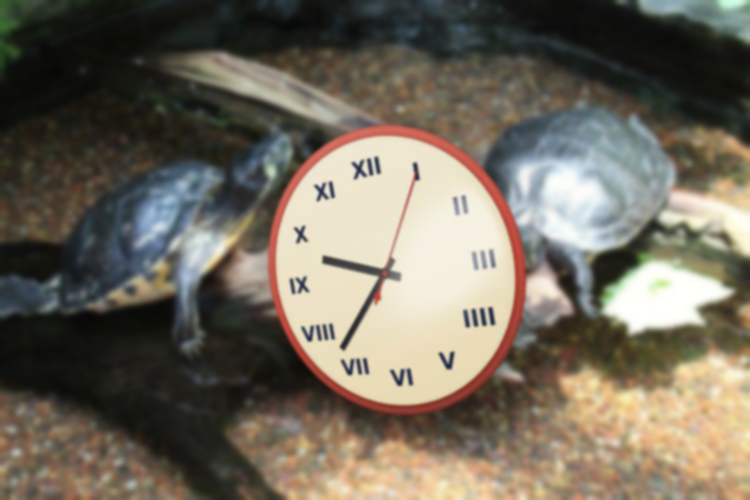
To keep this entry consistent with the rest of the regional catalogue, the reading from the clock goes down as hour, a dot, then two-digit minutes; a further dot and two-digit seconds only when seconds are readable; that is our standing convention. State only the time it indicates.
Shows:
9.37.05
